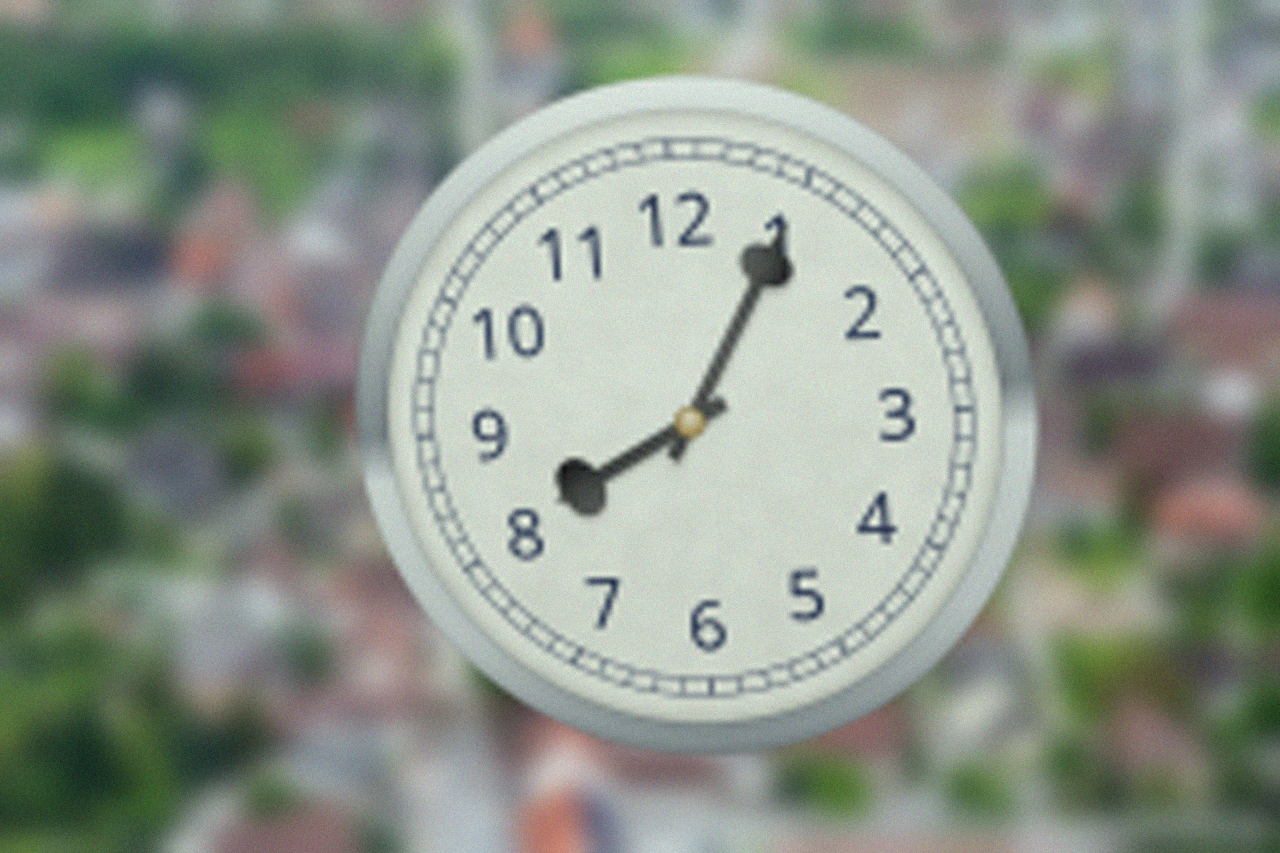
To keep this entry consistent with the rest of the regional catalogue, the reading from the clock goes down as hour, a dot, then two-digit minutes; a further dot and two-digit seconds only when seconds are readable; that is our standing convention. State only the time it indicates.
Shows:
8.05
